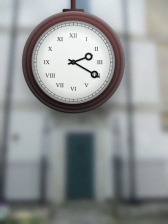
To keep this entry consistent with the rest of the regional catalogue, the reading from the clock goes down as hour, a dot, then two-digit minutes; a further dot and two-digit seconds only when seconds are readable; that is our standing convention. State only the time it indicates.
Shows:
2.20
